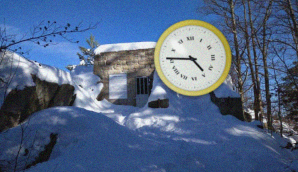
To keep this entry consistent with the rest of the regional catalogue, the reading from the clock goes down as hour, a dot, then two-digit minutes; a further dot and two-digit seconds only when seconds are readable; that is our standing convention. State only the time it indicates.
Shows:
4.46
